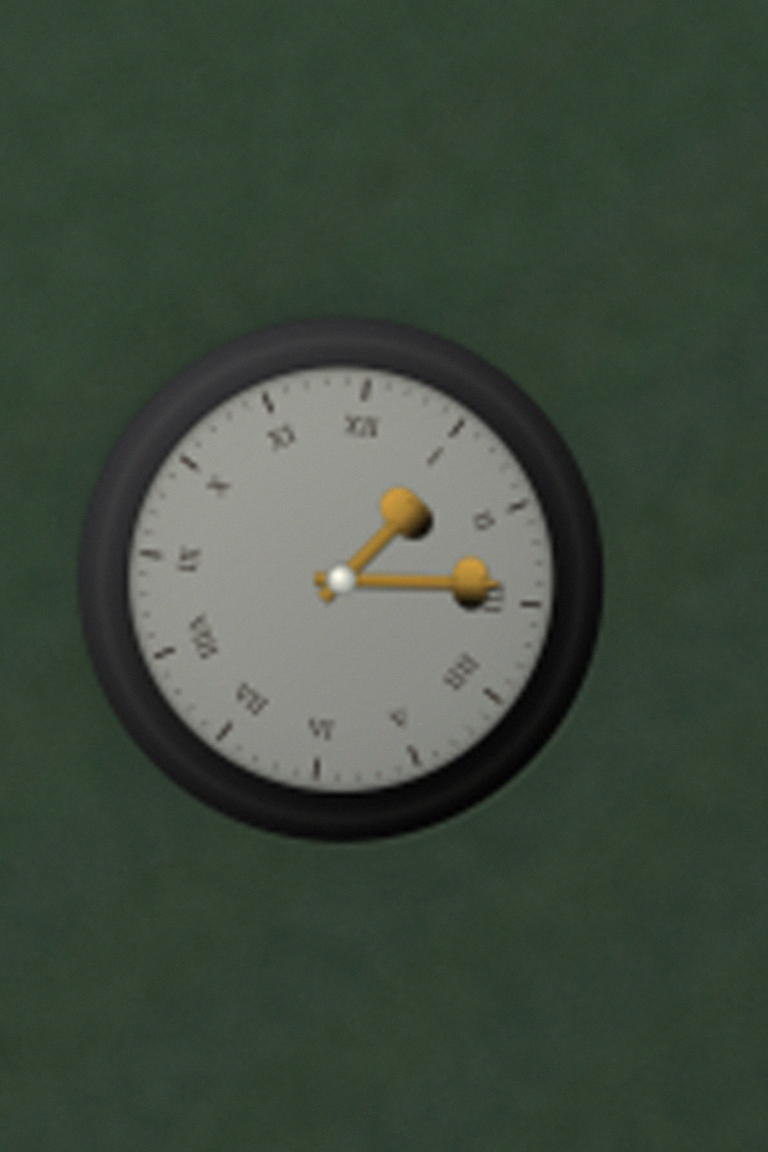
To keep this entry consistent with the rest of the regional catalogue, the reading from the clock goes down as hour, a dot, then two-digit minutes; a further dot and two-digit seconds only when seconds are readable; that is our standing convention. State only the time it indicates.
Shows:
1.14
